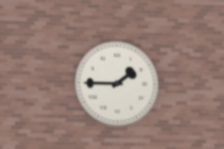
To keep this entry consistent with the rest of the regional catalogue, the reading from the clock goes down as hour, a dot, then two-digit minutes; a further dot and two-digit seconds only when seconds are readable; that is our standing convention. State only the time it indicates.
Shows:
1.45
